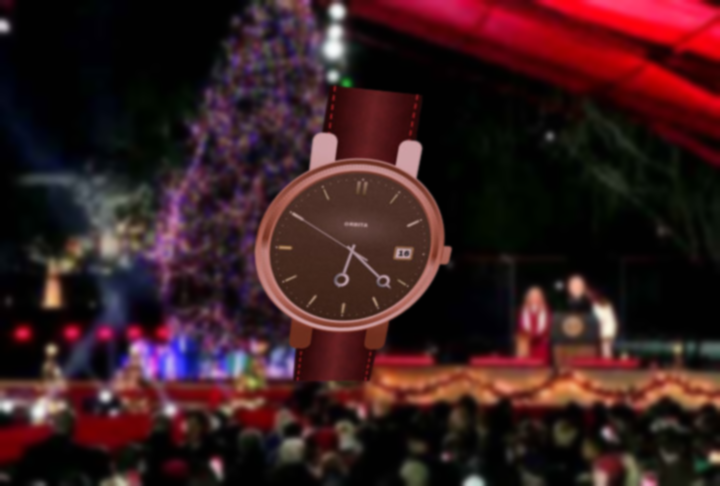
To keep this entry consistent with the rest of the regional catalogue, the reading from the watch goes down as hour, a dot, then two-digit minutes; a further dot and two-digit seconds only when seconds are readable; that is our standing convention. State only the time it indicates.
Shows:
6.21.50
